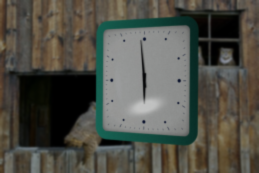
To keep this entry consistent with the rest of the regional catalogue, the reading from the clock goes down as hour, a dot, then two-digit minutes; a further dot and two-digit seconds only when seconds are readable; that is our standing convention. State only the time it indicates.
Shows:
5.59
